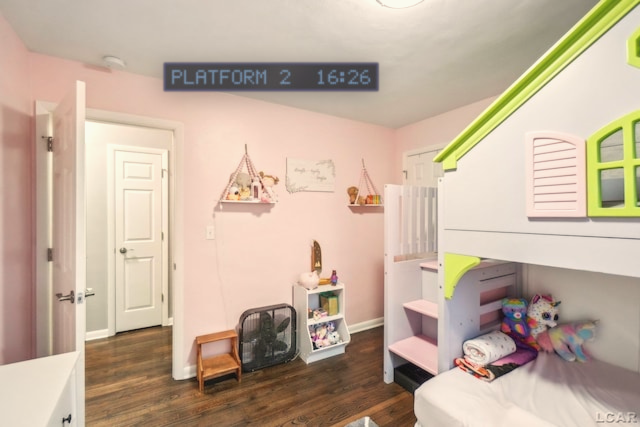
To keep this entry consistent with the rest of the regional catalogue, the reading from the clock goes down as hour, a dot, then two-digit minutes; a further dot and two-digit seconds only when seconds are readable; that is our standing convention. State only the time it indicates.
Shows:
16.26
